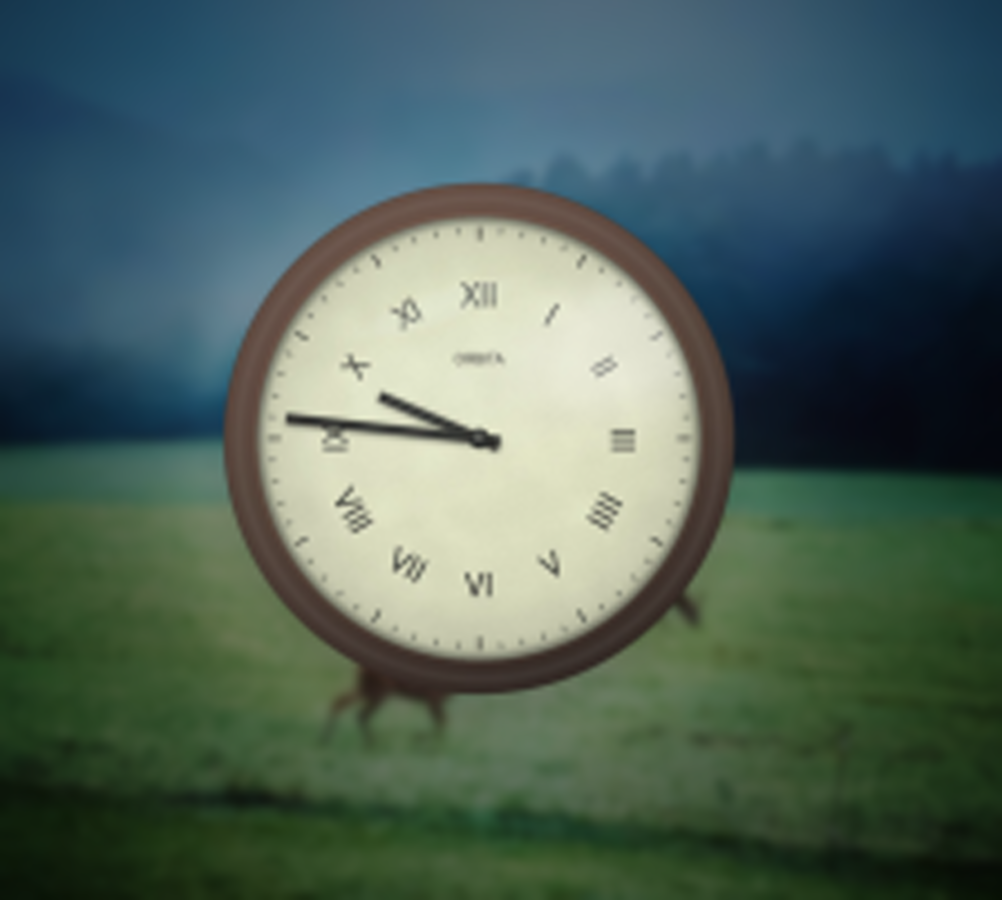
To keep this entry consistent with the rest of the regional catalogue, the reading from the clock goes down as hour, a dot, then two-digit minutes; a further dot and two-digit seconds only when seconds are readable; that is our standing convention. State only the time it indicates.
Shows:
9.46
